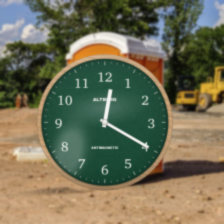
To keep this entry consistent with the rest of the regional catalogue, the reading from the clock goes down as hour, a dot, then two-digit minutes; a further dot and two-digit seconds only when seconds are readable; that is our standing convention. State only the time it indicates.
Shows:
12.20
